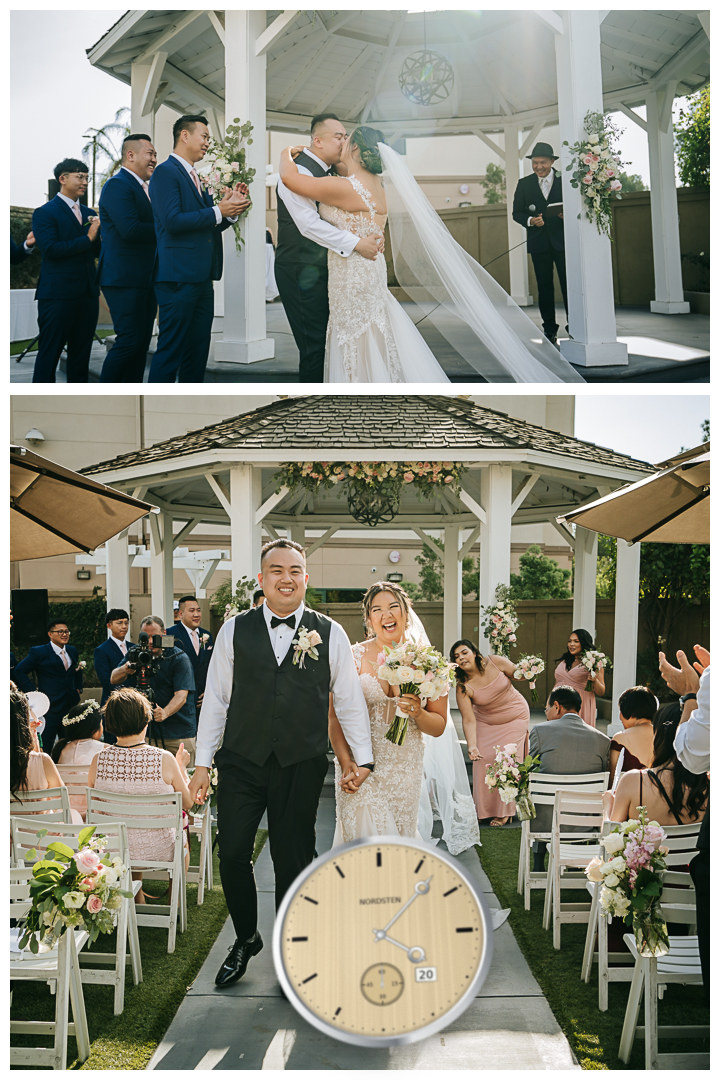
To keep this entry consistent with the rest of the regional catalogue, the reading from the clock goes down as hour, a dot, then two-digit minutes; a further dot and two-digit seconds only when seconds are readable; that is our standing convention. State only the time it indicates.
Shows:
4.07
